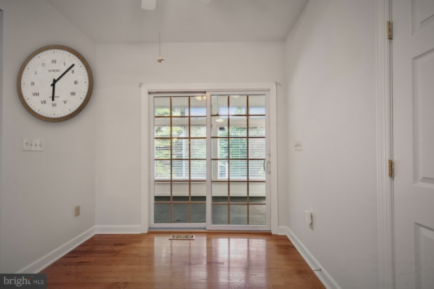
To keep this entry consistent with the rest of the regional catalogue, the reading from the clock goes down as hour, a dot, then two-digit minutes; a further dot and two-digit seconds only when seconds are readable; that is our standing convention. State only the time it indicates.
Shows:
6.08
